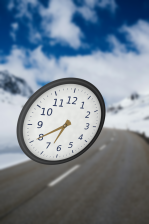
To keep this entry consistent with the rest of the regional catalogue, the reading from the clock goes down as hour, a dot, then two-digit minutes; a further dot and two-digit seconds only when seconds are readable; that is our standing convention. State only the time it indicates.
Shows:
6.40
